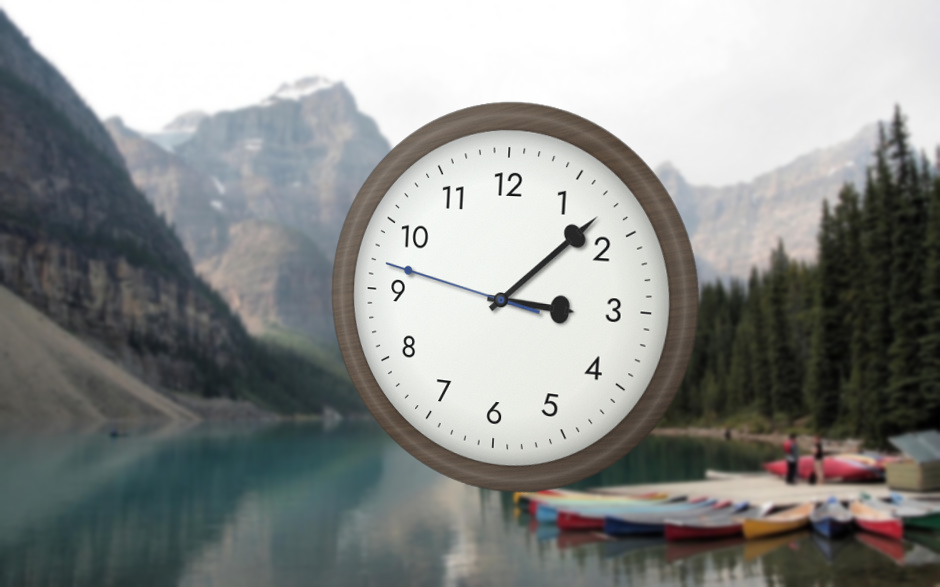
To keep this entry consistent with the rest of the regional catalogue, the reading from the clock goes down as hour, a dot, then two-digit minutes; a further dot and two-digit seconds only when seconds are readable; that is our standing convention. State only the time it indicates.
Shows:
3.07.47
